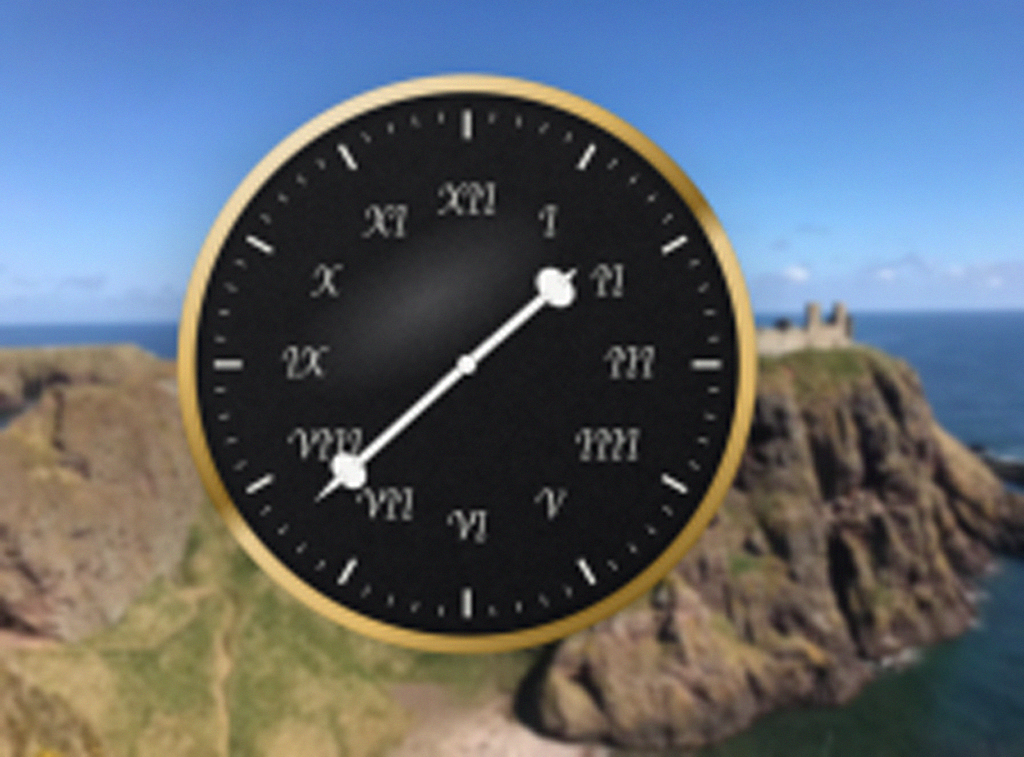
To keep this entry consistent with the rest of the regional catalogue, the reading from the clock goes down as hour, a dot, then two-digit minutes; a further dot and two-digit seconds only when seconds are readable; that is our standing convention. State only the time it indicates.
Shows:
1.38
